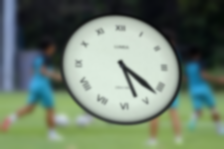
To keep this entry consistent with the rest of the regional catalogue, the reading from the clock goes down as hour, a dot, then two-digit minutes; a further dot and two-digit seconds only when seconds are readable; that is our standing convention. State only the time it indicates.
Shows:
5.22
